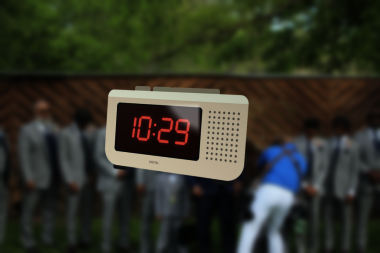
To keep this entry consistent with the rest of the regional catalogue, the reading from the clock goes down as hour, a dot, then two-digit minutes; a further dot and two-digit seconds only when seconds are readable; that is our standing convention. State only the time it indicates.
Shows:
10.29
